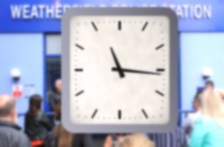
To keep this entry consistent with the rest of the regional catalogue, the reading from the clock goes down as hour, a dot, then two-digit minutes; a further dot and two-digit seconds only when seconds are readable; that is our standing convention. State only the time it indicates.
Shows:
11.16
